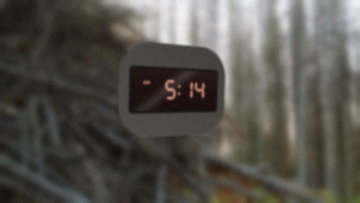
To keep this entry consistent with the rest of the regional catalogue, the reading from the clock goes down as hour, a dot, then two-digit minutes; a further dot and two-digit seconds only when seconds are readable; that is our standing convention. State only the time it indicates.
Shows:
5.14
